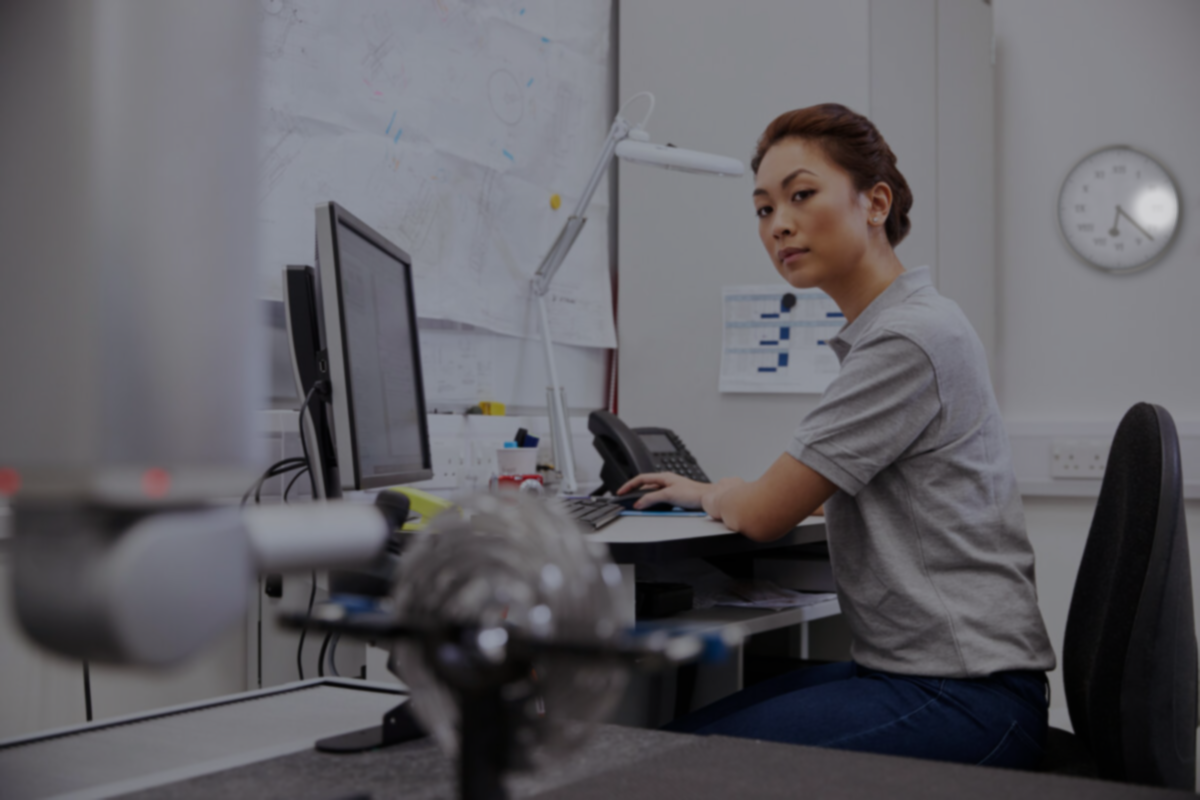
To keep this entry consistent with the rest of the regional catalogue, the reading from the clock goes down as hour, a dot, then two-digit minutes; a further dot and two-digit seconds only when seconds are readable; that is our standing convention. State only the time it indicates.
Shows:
6.22
